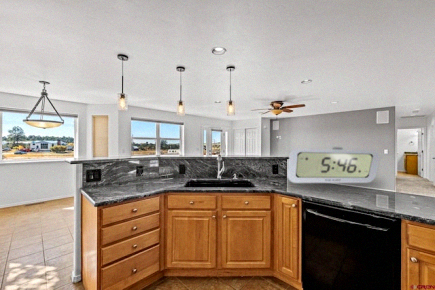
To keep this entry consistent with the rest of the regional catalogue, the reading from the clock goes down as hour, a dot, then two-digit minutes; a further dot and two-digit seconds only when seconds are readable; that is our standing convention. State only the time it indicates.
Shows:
5.46
